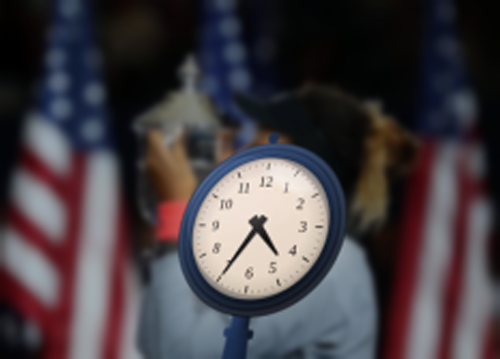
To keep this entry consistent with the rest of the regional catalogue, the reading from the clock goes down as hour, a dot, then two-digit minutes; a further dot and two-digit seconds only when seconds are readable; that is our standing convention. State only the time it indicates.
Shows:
4.35
